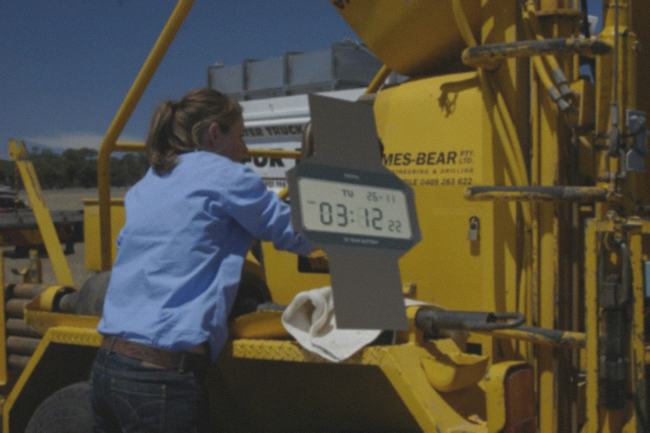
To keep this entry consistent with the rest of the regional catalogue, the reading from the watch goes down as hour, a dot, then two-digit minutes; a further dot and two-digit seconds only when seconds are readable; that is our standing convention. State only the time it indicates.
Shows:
3.12.22
